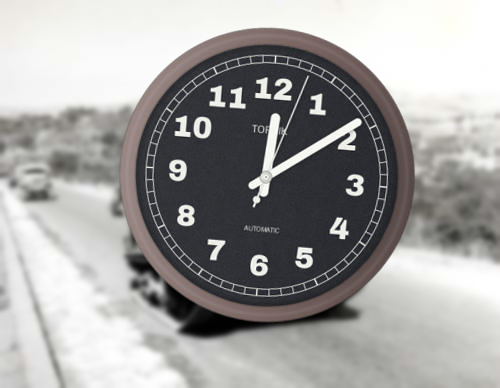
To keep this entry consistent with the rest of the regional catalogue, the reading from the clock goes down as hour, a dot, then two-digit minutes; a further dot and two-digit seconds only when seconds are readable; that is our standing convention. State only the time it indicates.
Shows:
12.09.03
